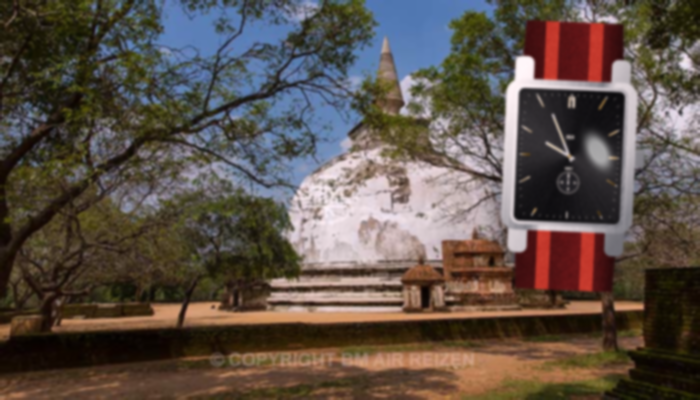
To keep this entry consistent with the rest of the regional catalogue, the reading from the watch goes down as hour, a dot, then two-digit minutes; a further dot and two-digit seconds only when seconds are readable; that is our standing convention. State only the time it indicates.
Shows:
9.56
